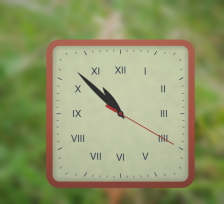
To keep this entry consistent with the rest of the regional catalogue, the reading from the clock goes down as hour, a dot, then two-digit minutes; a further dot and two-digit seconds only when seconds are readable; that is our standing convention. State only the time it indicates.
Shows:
10.52.20
